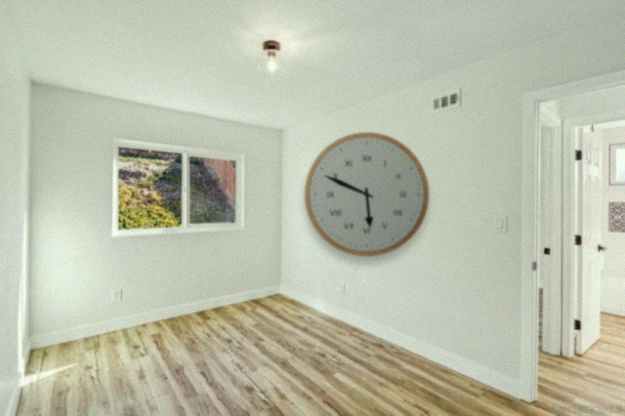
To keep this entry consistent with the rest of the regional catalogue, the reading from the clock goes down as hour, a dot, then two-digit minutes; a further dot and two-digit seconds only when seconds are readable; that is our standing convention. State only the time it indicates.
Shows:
5.49
